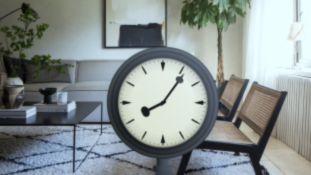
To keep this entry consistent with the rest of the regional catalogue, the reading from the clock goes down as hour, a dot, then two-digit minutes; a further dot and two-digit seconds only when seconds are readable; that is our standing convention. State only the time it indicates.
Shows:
8.06
